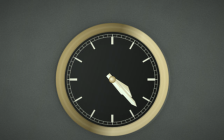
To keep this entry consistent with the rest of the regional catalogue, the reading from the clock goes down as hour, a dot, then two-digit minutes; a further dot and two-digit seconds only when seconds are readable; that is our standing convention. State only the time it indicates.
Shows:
4.23
